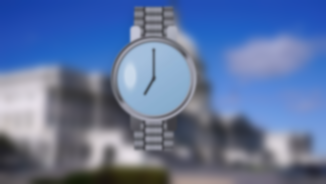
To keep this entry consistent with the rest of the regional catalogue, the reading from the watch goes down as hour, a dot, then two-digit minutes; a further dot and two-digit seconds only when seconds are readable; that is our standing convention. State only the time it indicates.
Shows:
7.00
